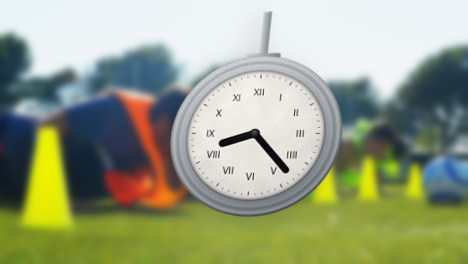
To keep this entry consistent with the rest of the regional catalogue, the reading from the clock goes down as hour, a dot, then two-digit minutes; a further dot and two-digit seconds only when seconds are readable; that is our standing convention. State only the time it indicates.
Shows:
8.23
